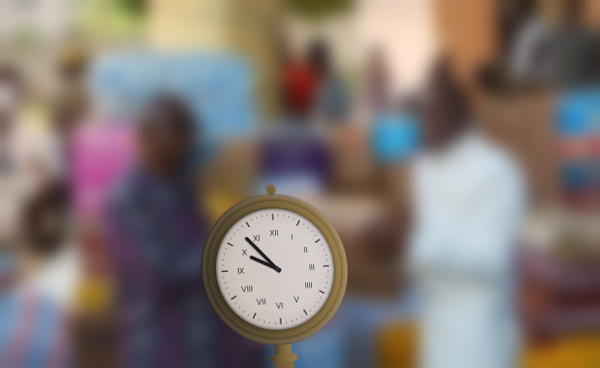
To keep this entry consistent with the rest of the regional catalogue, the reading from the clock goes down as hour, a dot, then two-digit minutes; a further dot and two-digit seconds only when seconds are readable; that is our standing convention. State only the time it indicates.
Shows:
9.53
